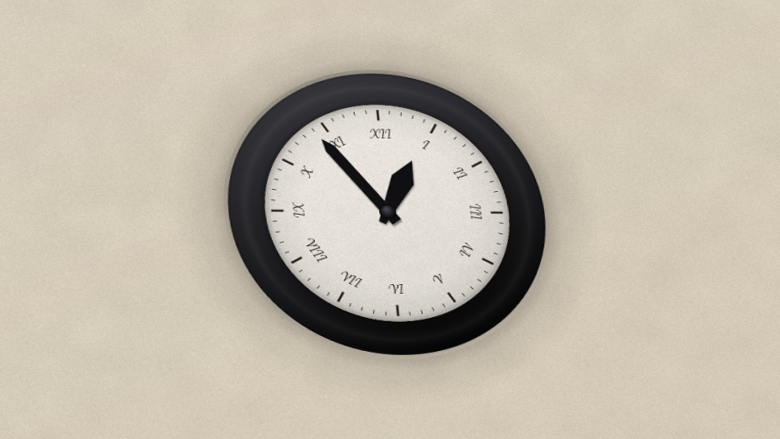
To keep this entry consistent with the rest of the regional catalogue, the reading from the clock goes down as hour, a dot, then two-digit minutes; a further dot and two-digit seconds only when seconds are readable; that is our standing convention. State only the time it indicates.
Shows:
12.54
